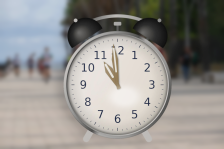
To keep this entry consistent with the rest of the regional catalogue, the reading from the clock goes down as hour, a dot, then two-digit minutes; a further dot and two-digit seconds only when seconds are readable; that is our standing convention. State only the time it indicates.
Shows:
10.59
